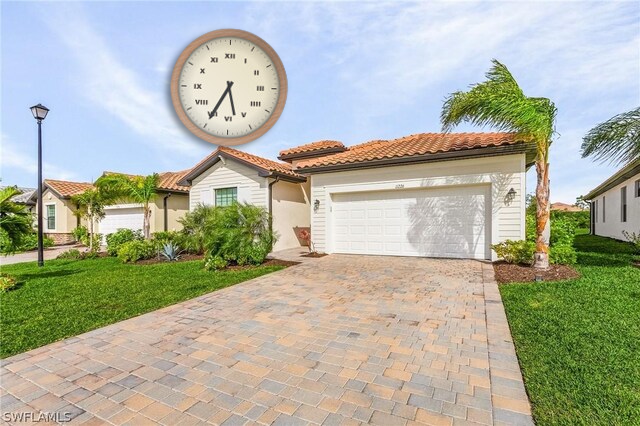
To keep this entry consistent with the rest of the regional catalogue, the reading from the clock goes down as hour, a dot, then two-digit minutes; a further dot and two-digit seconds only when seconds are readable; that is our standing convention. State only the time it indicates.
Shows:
5.35
